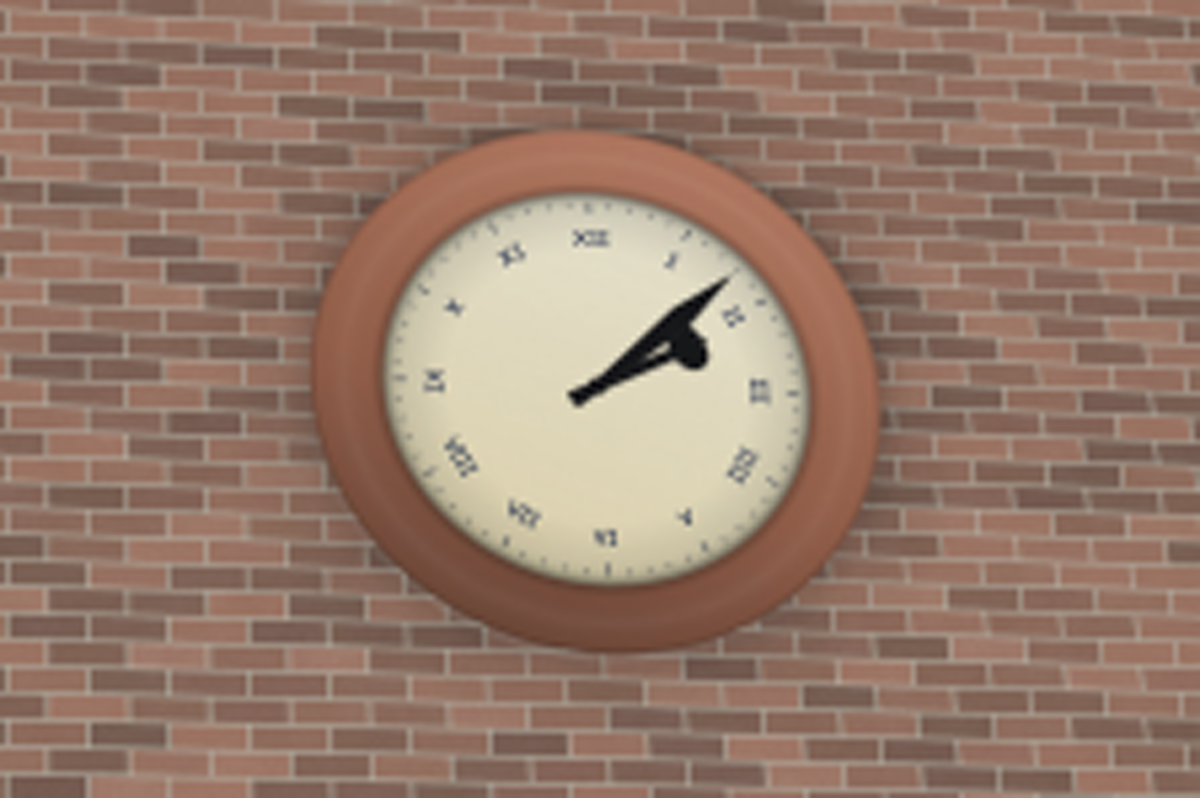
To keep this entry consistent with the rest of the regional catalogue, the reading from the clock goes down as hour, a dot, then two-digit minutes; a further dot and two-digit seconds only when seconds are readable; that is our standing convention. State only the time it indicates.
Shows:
2.08
